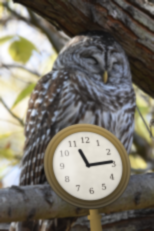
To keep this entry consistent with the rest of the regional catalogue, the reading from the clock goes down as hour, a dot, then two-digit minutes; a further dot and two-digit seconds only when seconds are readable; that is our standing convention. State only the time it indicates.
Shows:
11.14
